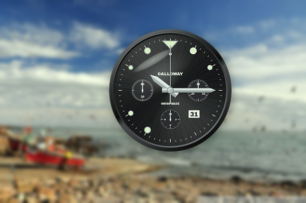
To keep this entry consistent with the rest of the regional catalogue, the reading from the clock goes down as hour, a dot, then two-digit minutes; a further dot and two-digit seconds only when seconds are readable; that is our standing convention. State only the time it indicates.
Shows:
10.15
